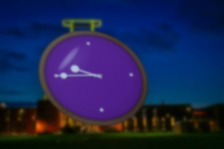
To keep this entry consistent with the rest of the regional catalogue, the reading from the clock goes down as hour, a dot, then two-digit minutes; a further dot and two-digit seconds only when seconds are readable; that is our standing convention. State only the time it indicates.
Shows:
9.45
